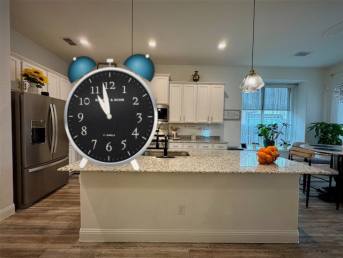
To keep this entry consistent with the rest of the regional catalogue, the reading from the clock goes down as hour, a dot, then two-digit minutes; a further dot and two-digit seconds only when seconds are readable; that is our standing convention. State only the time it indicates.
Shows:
10.58
